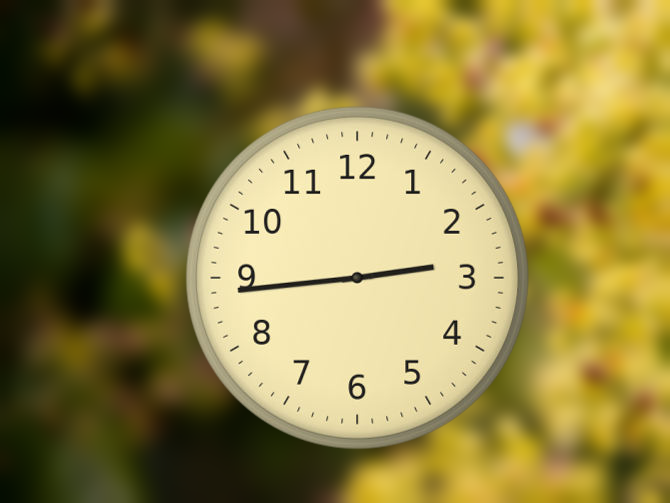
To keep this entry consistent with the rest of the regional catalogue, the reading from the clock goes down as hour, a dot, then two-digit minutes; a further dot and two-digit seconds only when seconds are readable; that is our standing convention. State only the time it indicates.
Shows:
2.44
